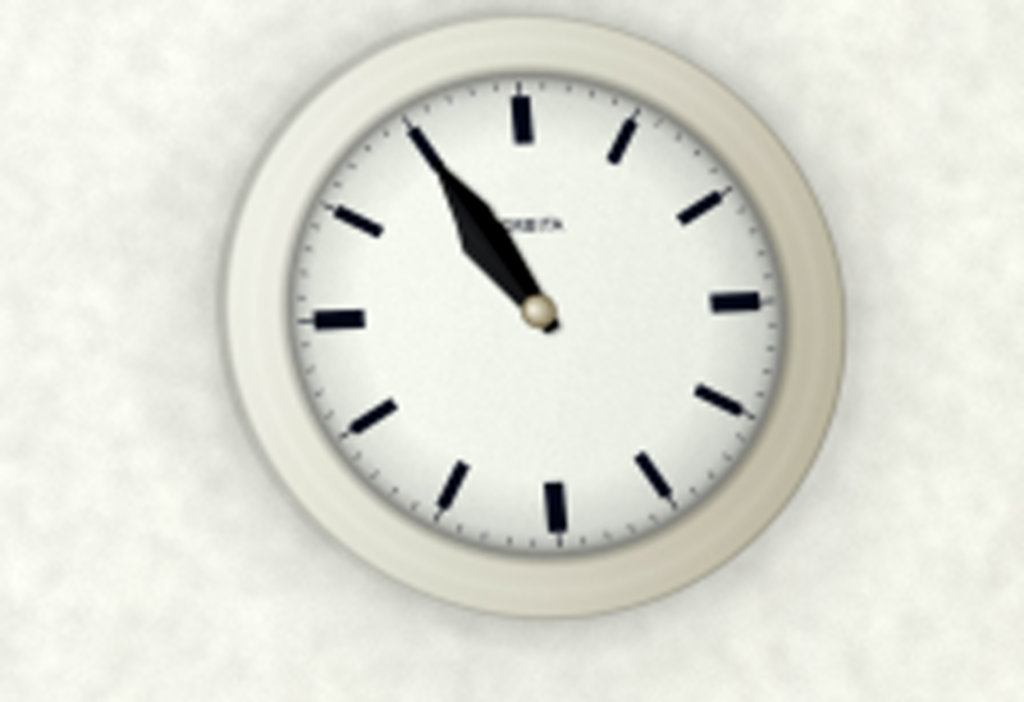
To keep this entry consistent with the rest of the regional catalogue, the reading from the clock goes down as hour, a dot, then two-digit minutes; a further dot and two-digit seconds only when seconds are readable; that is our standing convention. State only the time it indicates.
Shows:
10.55
